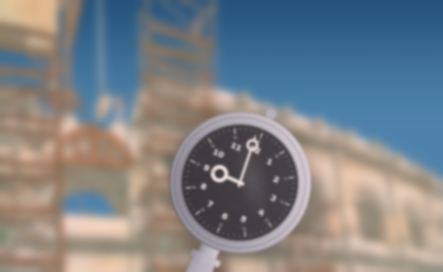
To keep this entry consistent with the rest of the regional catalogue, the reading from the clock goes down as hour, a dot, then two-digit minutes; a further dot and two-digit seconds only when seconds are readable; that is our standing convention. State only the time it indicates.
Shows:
8.59
